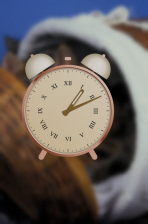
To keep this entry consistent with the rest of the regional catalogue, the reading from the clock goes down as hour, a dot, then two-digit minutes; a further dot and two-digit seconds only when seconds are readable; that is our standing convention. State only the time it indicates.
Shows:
1.11
